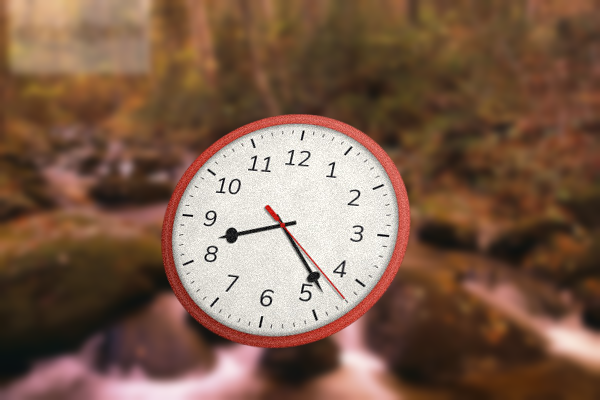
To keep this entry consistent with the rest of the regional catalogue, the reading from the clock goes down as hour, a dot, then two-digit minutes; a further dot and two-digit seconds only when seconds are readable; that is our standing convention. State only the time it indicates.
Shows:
8.23.22
